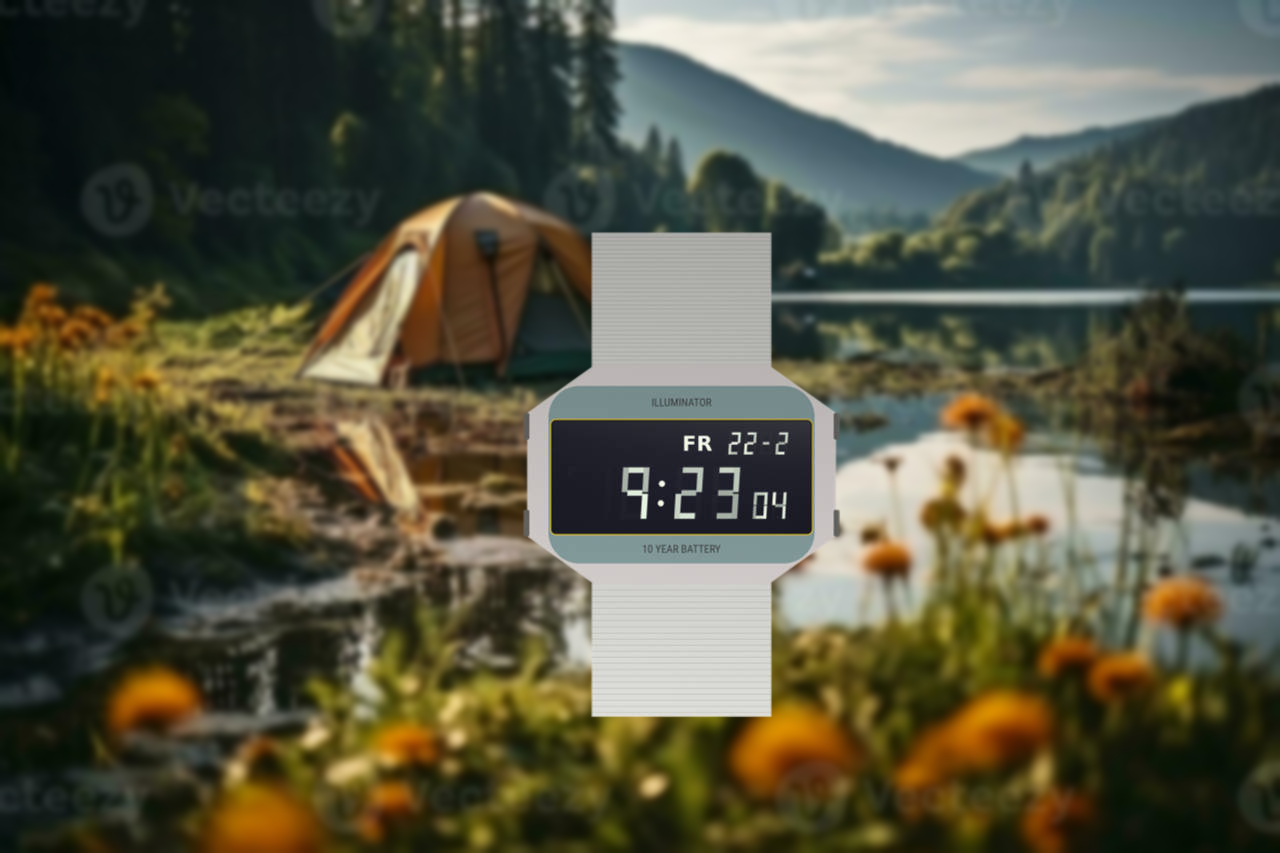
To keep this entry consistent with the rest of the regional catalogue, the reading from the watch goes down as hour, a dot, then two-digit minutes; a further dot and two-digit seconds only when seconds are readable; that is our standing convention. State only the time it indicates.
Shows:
9.23.04
